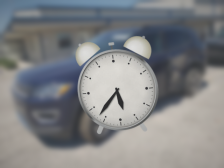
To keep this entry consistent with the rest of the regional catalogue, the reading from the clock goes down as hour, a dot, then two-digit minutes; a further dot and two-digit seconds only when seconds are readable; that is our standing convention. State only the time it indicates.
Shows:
5.37
